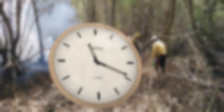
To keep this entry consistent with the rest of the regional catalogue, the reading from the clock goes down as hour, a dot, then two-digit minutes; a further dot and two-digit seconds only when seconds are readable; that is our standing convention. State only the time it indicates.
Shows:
11.19
